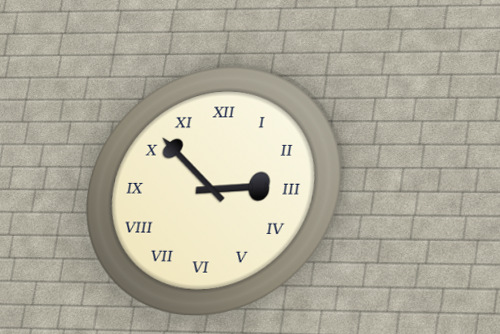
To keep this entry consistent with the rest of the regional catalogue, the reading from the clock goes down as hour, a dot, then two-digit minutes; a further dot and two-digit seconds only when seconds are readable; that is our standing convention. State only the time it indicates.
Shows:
2.52
